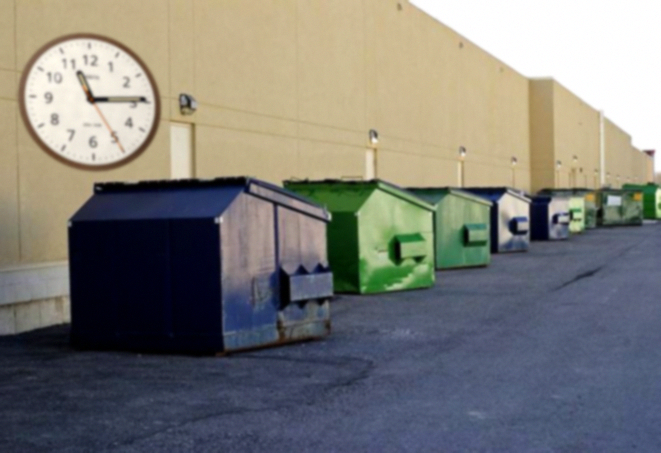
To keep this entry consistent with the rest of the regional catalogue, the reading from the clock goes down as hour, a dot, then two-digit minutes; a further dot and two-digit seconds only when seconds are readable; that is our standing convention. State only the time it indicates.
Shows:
11.14.25
